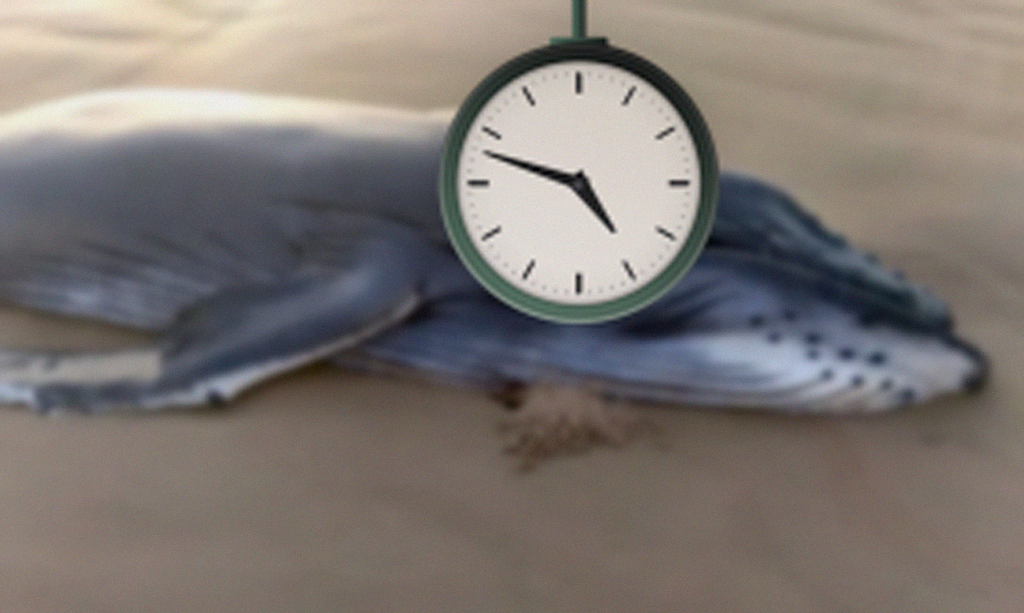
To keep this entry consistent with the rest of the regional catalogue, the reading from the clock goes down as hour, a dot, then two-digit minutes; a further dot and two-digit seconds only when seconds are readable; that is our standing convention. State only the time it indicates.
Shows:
4.48
